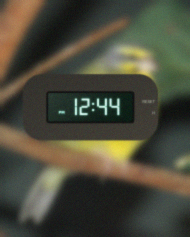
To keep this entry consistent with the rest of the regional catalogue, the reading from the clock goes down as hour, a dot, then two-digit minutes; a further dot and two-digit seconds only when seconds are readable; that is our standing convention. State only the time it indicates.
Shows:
12.44
